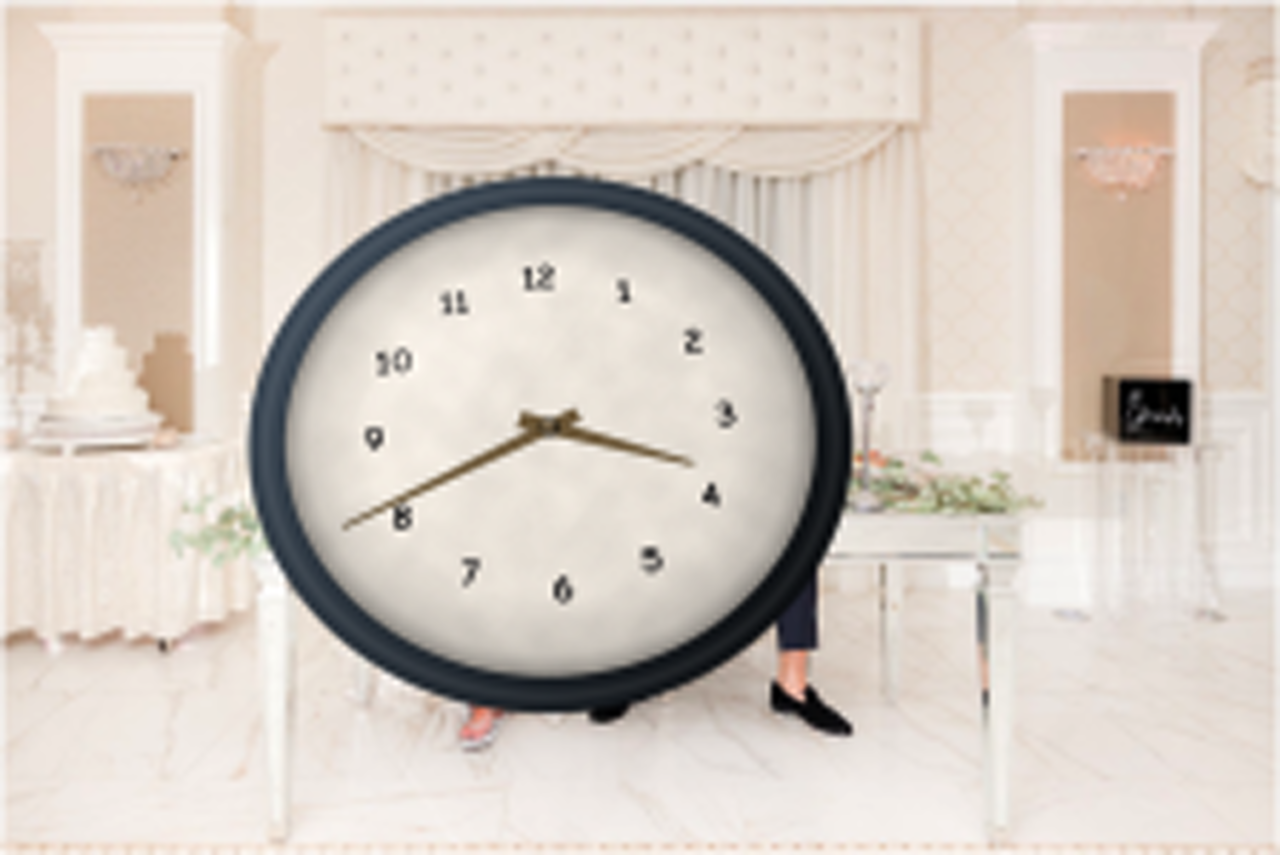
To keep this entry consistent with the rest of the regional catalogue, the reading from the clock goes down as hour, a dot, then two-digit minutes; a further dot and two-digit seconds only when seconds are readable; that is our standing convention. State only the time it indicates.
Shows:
3.41
